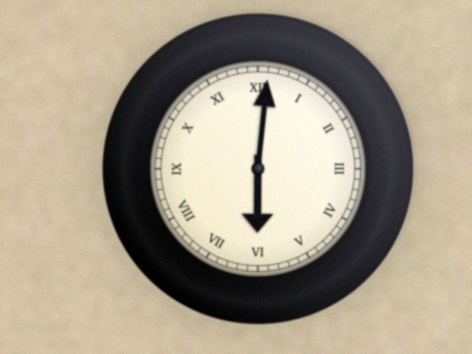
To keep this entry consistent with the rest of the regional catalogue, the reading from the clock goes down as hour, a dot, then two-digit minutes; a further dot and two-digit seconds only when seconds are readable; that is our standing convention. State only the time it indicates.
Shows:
6.01
